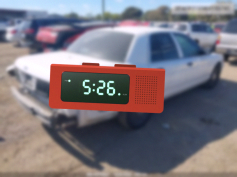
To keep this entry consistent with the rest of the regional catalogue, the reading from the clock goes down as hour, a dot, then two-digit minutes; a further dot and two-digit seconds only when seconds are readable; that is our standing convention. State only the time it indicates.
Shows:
5.26
